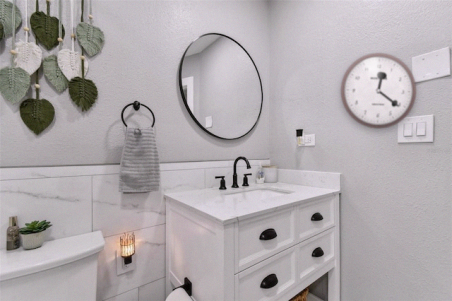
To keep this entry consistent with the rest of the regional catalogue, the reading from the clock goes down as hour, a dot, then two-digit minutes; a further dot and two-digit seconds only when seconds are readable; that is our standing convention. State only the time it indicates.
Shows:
12.21
